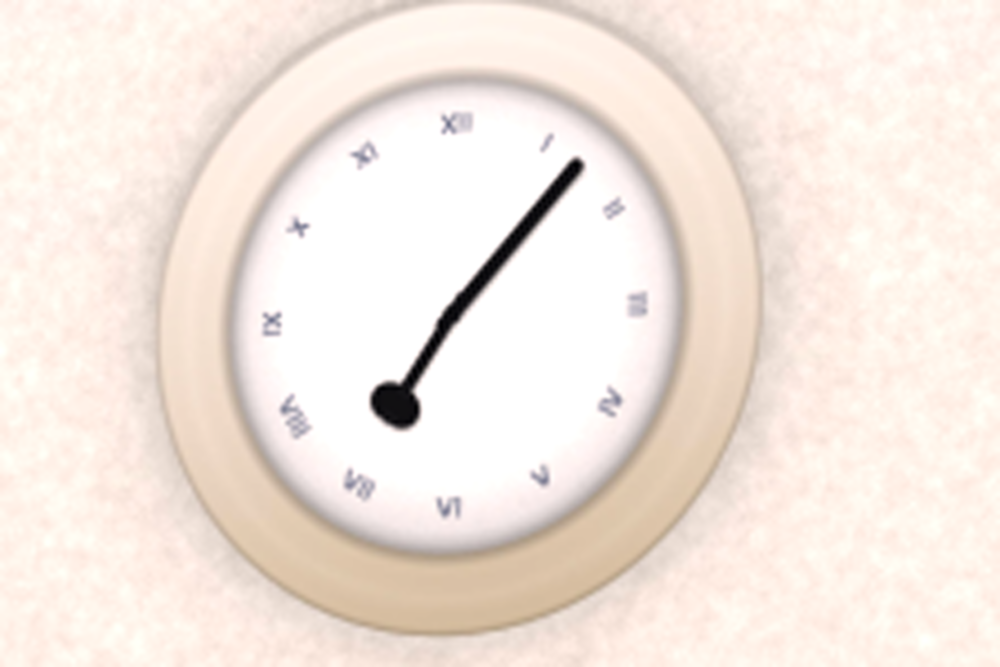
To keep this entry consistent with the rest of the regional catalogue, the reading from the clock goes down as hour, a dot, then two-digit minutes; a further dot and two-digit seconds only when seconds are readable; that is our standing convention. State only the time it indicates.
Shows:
7.07
